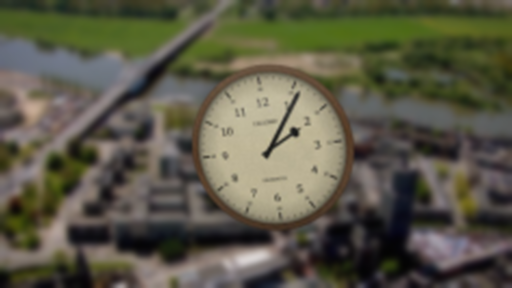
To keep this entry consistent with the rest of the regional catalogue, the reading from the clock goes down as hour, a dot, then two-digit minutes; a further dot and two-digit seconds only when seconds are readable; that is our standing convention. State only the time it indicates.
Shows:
2.06
